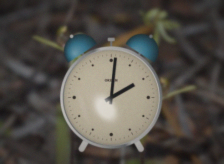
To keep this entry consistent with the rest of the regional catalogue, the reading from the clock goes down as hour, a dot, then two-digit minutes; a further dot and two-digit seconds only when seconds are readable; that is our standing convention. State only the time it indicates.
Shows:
2.01
